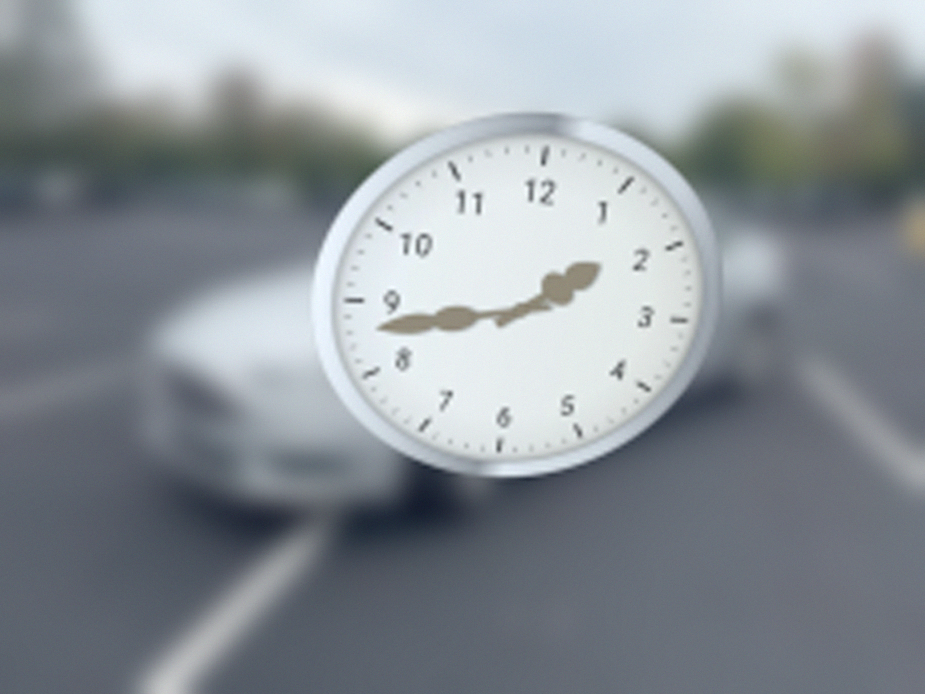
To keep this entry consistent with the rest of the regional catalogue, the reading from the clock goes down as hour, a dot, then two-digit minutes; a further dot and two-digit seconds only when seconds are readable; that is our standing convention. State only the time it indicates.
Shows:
1.43
